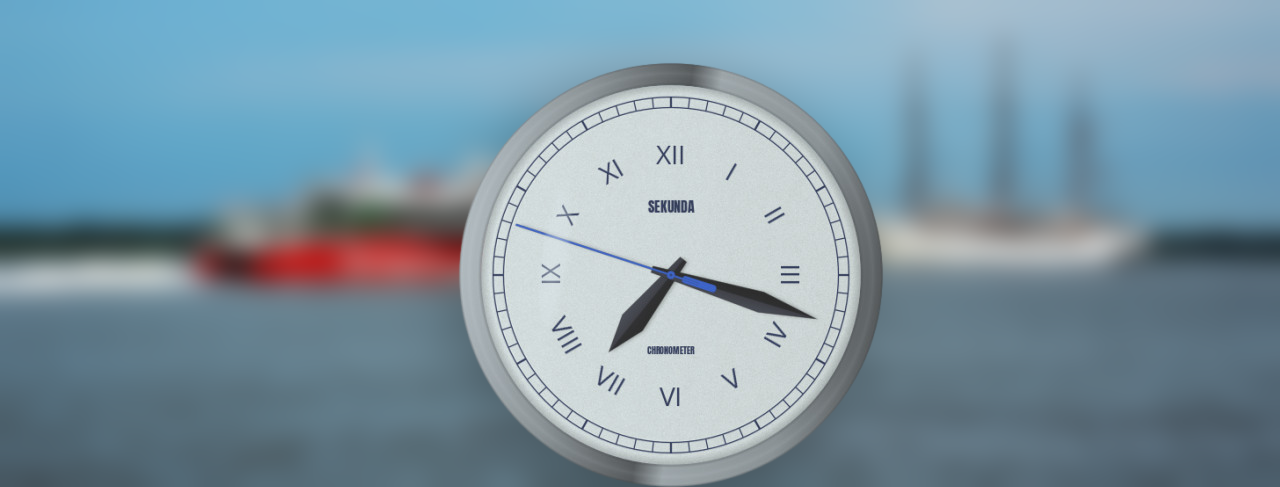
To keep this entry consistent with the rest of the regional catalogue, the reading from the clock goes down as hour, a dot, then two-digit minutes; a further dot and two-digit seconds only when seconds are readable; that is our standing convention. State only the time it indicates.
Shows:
7.17.48
